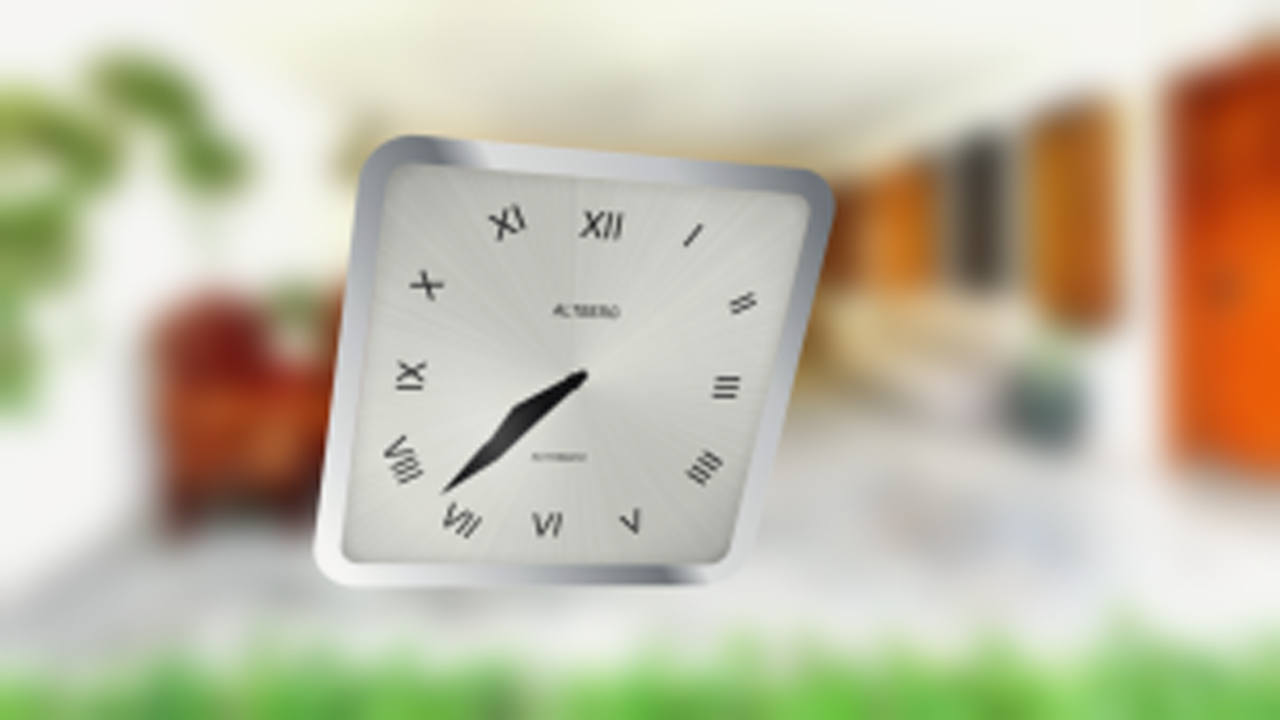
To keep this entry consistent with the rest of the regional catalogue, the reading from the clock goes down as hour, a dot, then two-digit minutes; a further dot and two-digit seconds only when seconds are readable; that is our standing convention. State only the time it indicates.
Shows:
7.37
